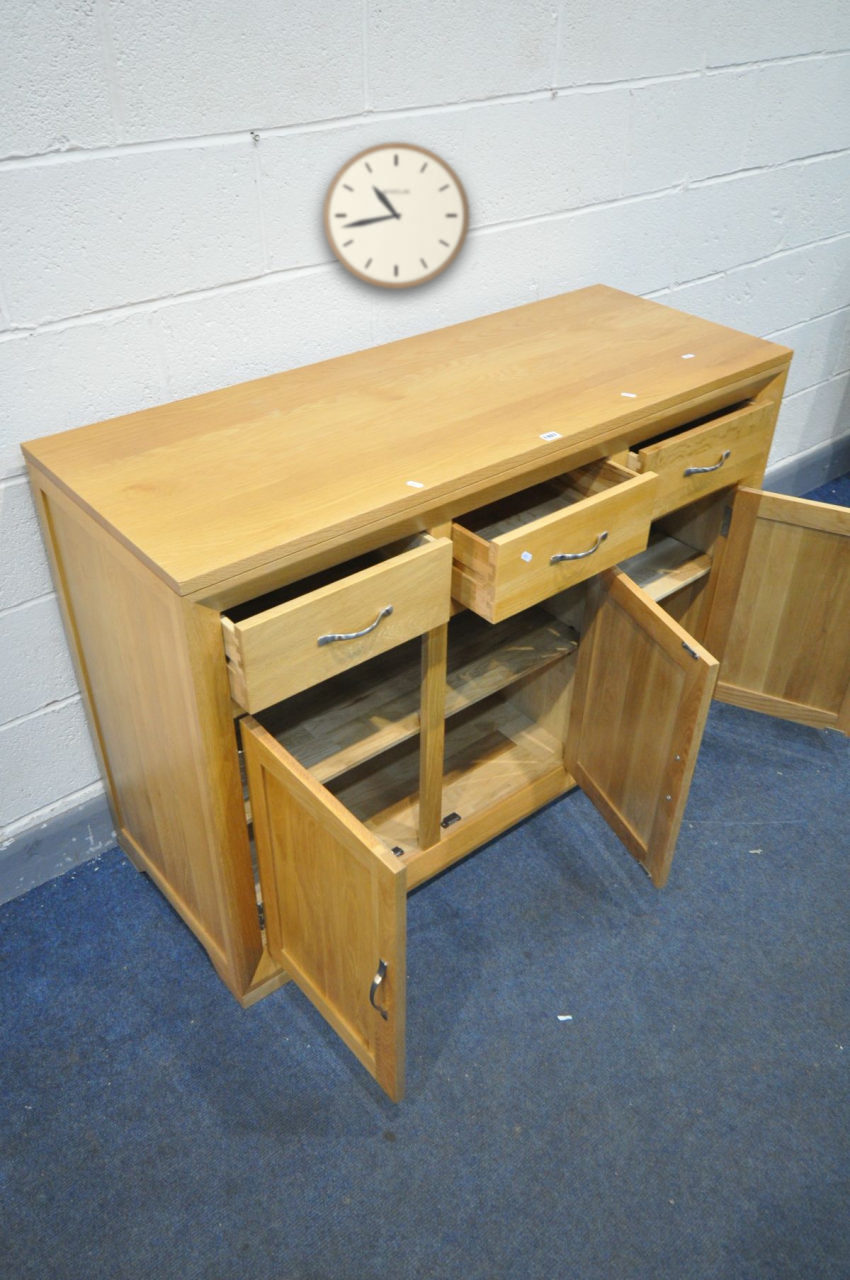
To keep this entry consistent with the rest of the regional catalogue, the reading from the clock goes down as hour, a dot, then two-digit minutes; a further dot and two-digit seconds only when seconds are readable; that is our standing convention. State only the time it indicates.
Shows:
10.43
